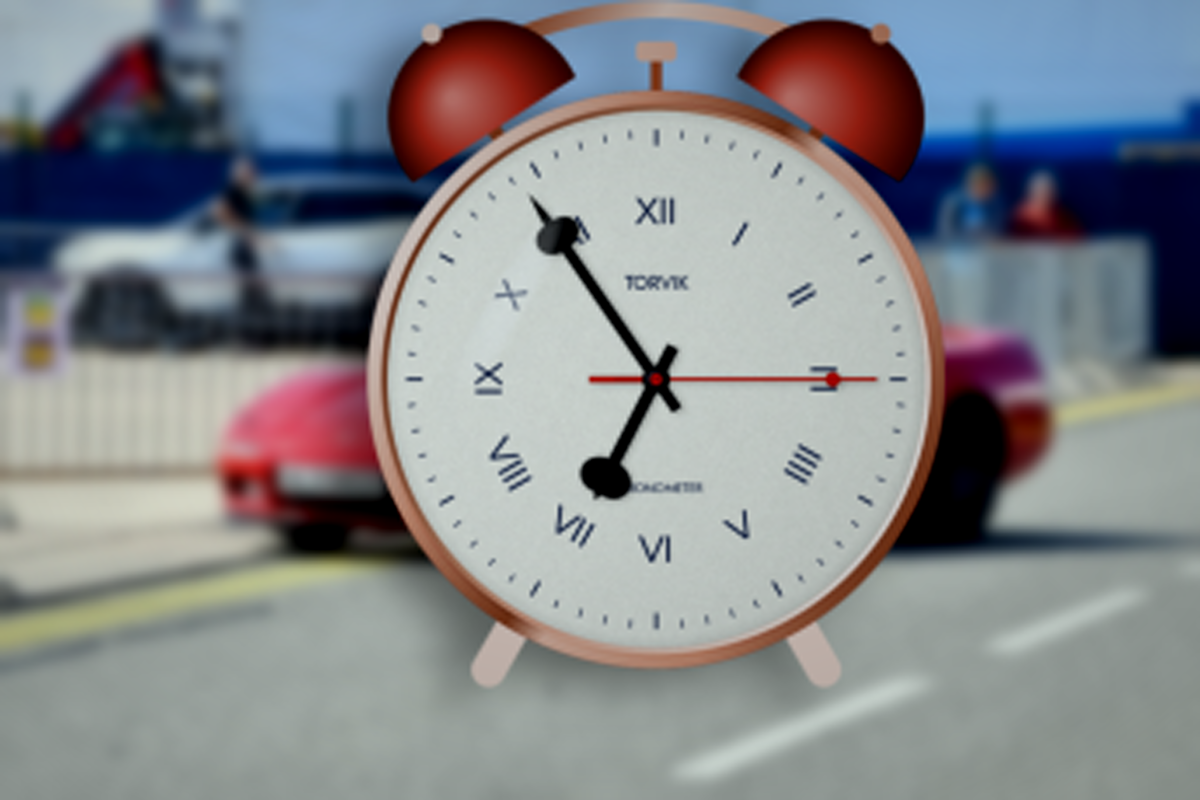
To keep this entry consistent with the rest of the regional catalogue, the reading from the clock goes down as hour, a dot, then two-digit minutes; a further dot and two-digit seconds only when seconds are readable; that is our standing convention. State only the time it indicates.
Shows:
6.54.15
